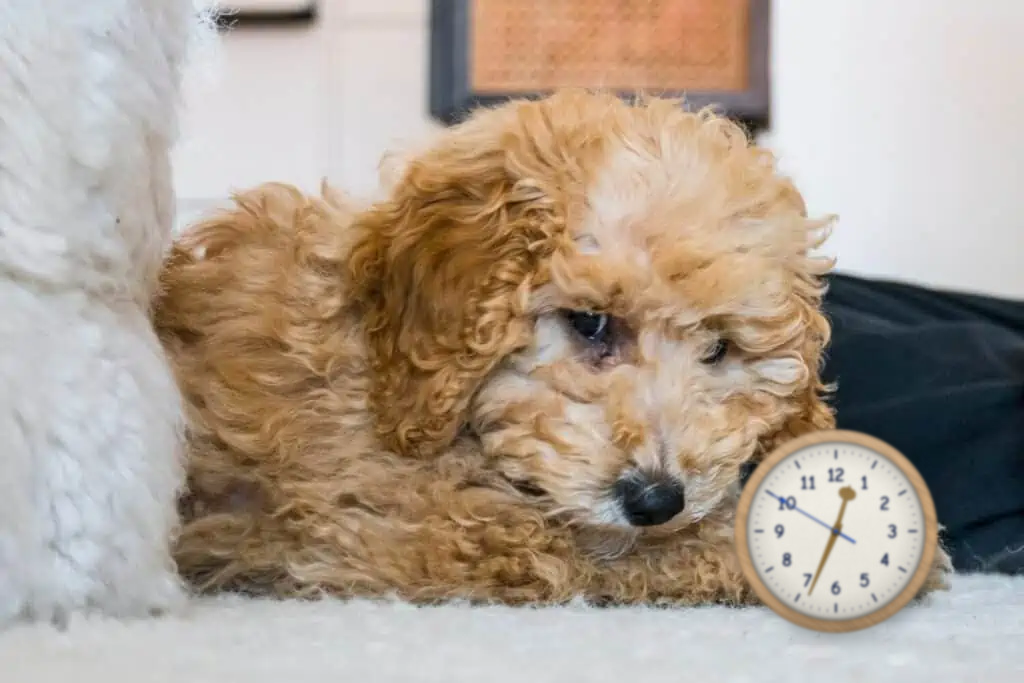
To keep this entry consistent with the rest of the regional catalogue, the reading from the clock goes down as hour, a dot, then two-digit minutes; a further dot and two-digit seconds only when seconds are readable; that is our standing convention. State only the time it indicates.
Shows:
12.33.50
